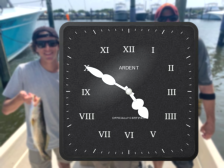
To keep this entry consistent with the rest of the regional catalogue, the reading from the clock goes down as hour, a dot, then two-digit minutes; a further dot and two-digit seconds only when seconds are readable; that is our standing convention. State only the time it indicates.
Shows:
4.50
